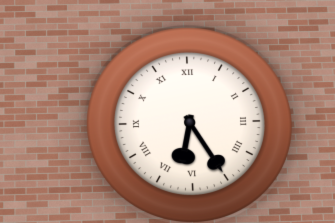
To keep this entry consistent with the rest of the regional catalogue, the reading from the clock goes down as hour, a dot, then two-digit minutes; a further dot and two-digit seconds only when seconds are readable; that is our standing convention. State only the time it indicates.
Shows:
6.25
